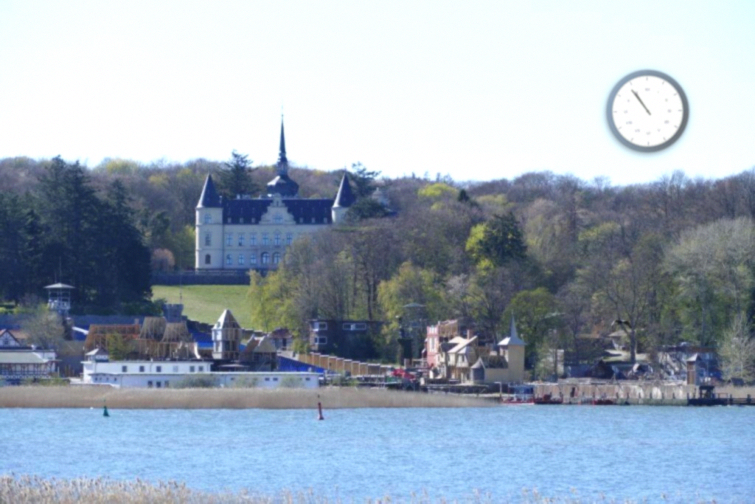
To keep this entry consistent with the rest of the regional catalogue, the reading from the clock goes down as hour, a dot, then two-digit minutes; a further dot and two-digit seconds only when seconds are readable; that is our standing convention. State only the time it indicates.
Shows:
10.54
